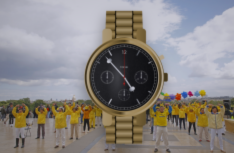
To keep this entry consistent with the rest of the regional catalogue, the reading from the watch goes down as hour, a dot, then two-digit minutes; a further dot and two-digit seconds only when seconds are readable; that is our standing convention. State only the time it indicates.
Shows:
4.53
